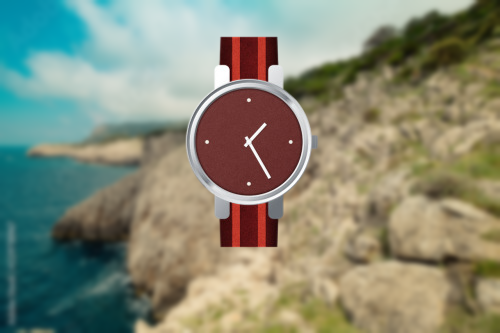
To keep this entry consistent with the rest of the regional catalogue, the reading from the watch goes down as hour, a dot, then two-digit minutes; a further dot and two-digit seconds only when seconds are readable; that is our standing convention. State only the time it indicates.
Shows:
1.25
